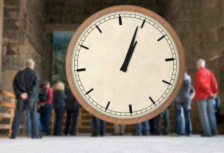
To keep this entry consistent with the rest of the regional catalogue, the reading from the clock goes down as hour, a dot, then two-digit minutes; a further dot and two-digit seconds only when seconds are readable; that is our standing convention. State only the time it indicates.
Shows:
1.04
